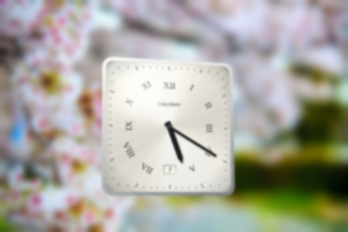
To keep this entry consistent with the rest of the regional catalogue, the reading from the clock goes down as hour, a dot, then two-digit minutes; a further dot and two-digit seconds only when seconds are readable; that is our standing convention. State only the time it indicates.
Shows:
5.20
